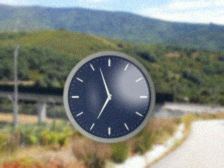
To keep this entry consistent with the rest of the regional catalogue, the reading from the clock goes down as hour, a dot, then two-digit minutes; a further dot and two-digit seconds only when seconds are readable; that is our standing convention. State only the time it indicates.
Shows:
6.57
